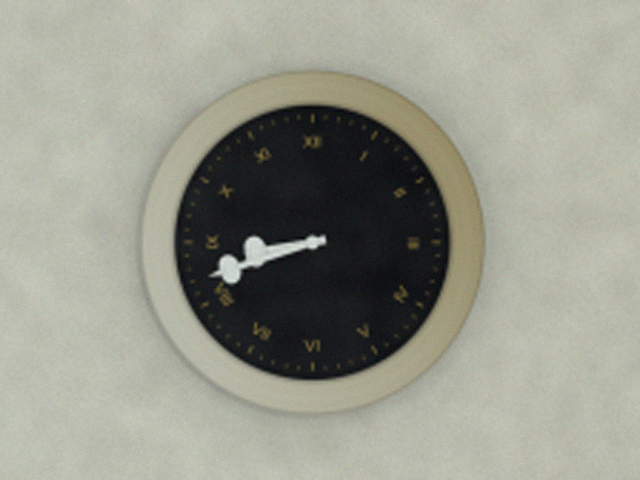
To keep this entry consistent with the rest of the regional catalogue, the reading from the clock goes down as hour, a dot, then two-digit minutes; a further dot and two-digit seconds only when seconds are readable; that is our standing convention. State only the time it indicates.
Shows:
8.42
